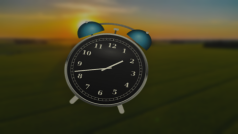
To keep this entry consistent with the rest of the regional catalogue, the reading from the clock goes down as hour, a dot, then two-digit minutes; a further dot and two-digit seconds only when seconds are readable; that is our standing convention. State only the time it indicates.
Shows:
1.42
